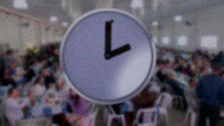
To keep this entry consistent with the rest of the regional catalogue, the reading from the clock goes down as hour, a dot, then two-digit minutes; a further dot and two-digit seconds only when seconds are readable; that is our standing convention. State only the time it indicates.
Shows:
1.59
